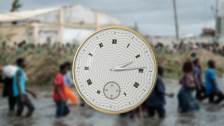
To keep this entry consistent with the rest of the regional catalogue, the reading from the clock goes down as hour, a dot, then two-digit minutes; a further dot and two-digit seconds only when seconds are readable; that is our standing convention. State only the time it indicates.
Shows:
2.14
